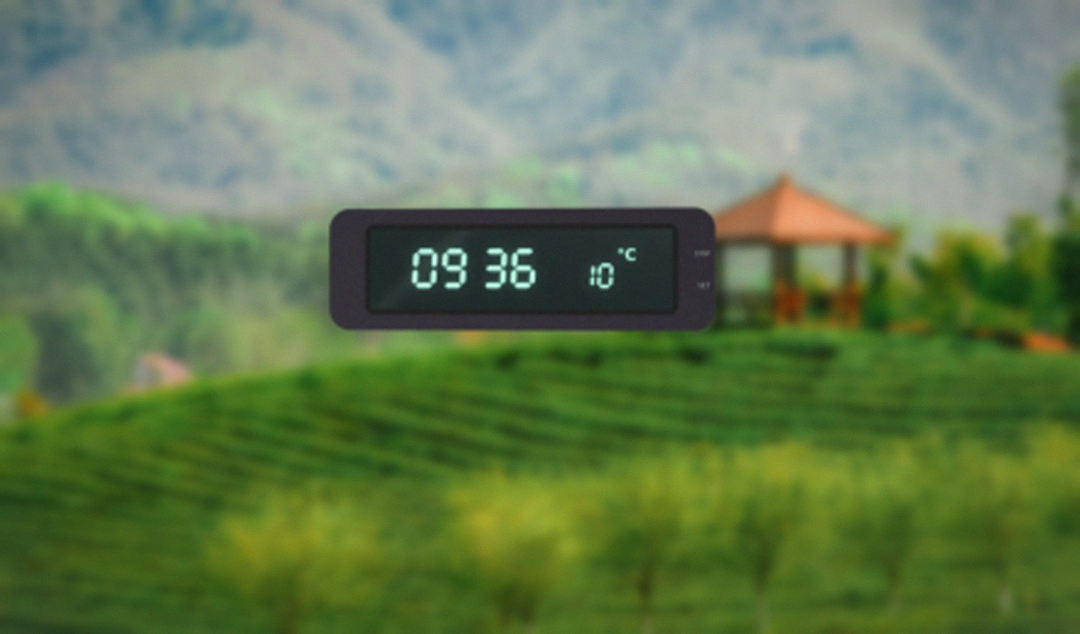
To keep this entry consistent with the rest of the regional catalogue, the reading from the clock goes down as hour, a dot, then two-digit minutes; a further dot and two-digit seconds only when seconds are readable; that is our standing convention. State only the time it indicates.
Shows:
9.36
